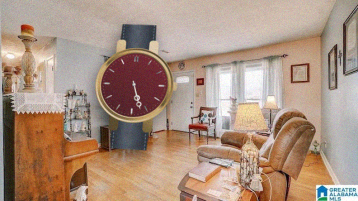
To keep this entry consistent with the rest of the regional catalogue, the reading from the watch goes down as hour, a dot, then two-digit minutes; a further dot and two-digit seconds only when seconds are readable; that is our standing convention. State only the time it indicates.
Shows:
5.27
